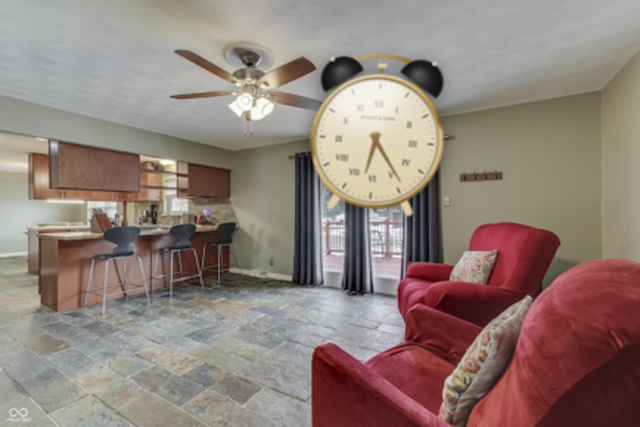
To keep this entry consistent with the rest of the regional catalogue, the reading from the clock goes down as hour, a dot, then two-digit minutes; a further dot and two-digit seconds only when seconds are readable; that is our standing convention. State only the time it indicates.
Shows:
6.24
